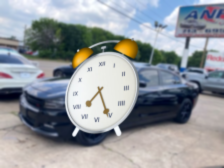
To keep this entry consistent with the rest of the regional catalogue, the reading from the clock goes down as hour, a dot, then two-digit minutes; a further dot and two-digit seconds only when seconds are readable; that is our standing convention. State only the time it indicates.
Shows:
7.26
